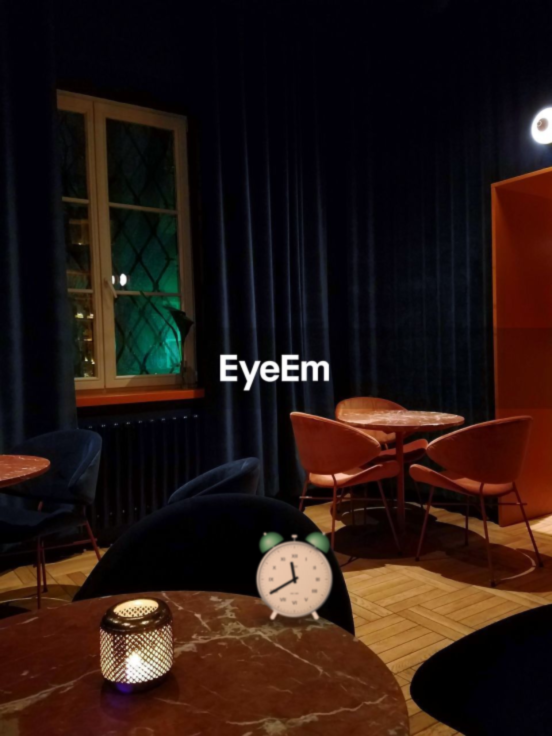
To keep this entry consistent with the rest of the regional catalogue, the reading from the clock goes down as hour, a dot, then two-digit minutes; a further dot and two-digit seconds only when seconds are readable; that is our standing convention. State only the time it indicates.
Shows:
11.40
